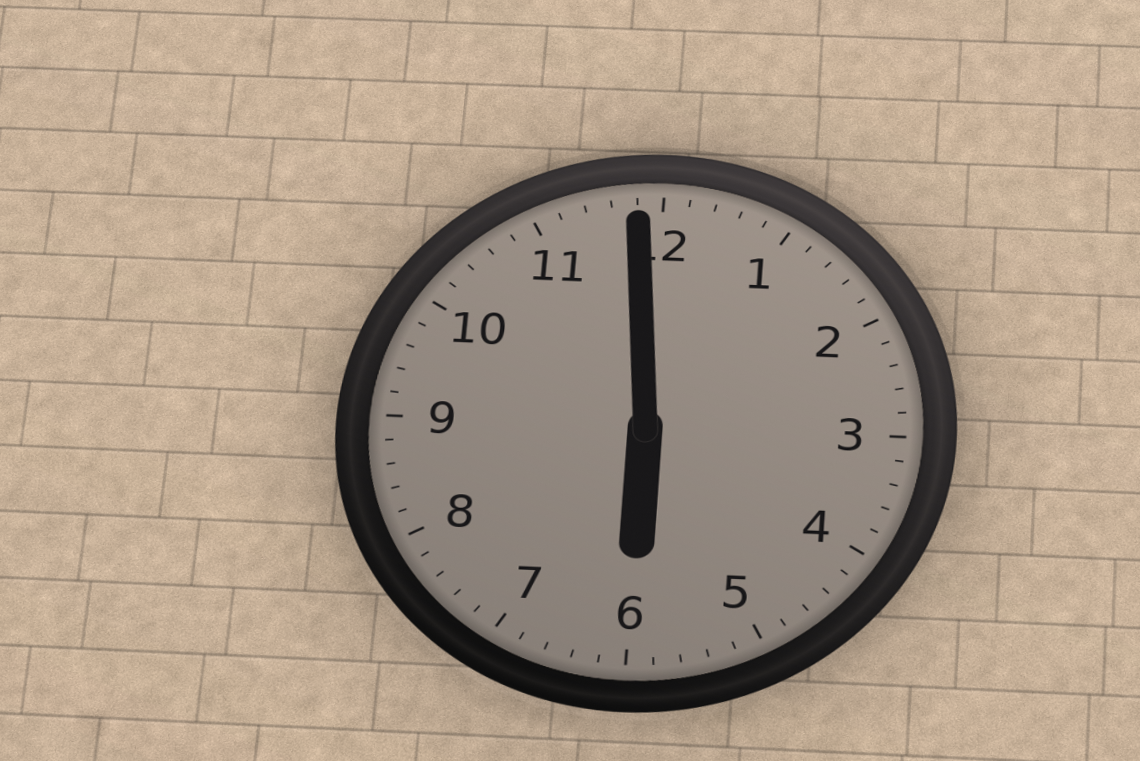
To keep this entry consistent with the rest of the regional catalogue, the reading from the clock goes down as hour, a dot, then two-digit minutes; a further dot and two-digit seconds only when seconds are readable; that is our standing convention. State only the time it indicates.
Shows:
5.59
